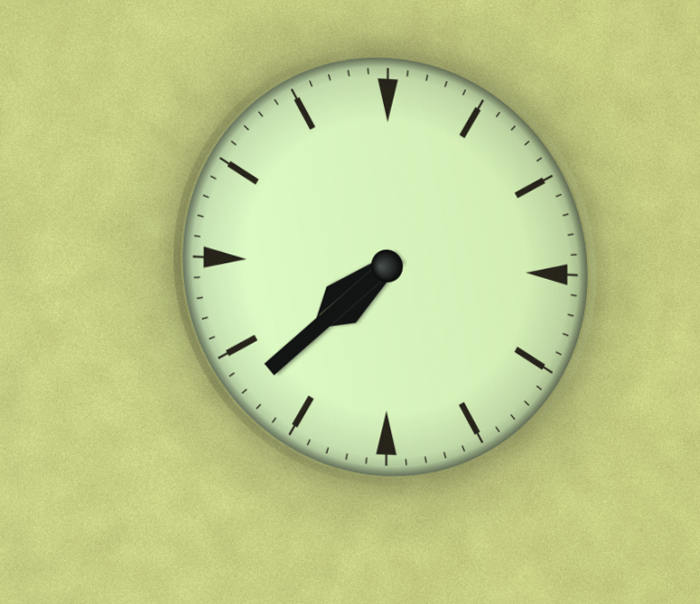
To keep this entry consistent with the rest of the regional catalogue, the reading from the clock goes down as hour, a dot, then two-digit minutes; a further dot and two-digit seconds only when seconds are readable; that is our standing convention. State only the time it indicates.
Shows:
7.38
